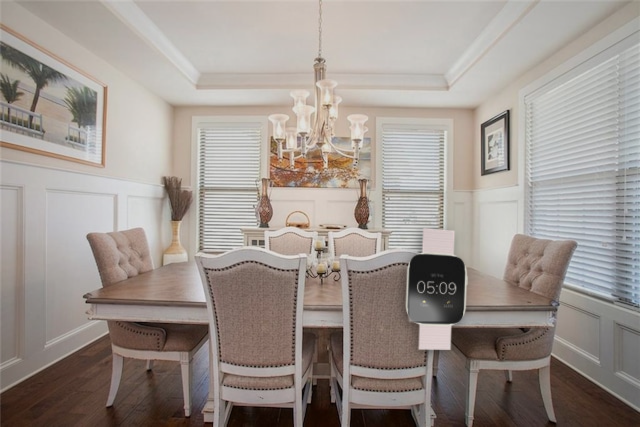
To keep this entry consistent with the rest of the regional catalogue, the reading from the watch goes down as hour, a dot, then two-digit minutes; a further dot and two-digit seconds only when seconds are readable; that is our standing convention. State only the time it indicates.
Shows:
5.09
